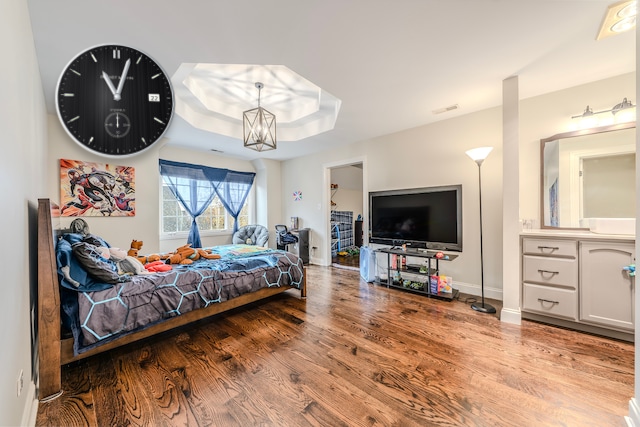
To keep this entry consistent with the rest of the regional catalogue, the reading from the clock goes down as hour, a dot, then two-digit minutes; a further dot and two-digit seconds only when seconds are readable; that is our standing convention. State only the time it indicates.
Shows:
11.03
